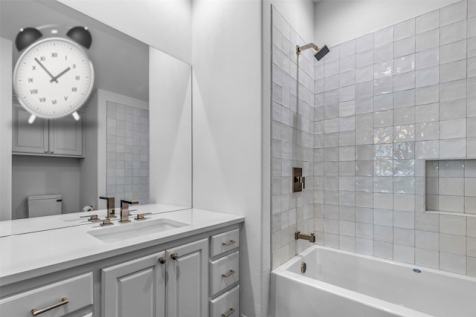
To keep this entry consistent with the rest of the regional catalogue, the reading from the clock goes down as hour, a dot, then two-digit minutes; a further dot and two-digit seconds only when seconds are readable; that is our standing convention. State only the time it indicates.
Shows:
1.53
